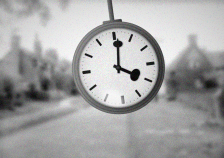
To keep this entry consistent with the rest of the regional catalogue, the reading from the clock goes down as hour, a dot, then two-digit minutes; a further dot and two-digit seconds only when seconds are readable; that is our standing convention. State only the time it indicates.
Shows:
4.01
